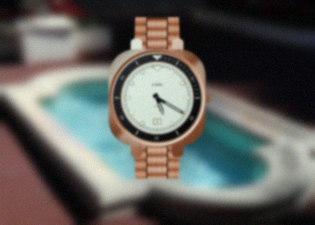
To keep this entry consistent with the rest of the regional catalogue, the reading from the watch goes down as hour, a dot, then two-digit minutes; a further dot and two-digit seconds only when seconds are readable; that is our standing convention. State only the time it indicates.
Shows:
5.20
